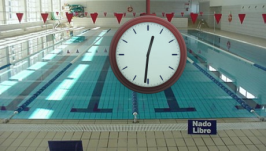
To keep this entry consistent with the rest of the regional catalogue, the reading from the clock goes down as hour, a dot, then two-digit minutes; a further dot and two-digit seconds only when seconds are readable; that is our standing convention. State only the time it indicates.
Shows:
12.31
